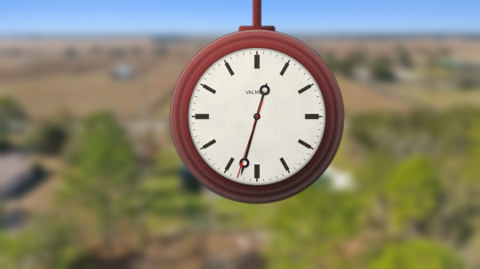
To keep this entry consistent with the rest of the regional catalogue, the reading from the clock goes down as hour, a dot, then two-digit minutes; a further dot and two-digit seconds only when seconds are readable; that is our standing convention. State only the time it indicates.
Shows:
12.32.33
